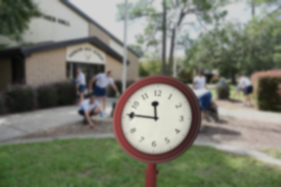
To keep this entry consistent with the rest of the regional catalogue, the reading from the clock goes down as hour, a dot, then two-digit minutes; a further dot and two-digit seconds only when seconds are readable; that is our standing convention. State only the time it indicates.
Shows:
11.46
